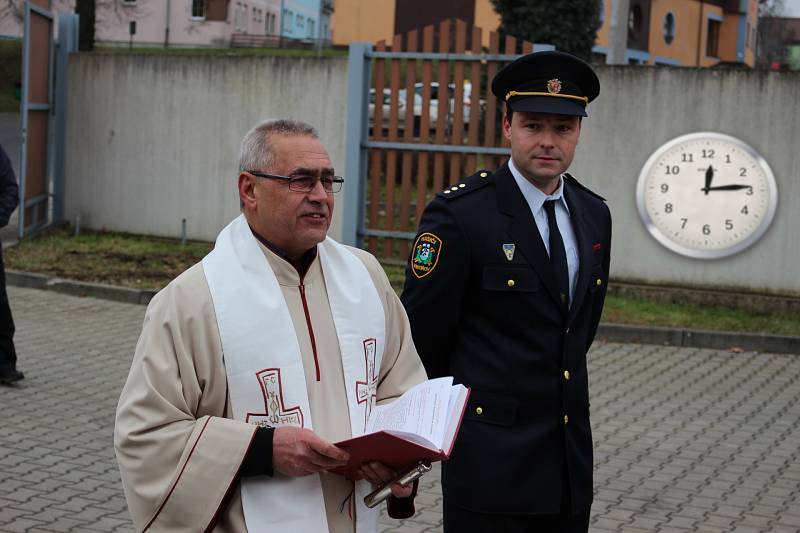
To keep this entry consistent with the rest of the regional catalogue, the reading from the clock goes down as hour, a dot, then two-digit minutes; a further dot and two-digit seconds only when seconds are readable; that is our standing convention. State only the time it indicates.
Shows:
12.14
